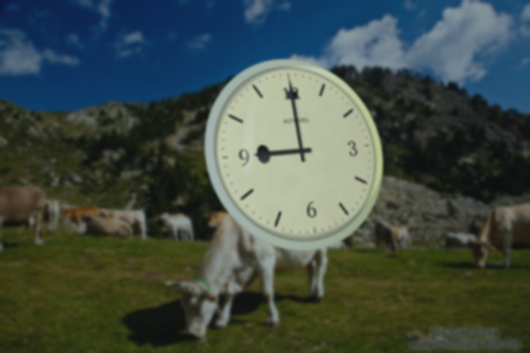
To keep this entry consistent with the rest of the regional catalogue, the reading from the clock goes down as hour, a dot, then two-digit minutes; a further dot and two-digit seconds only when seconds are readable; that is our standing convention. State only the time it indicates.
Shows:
9.00
